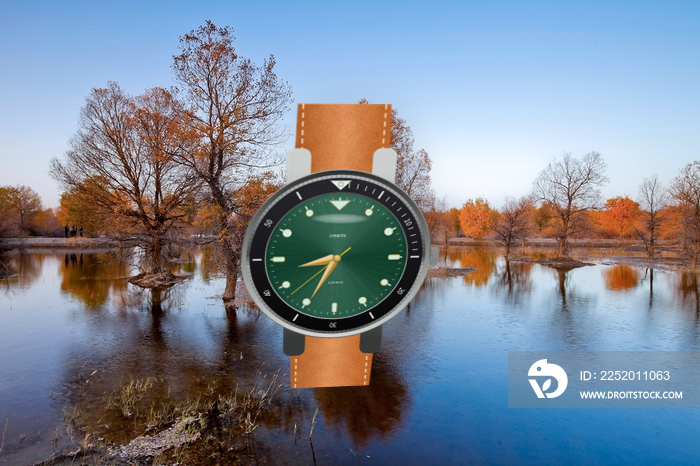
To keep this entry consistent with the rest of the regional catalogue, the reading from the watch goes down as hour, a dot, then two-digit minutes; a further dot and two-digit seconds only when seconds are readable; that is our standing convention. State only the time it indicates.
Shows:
8.34.38
